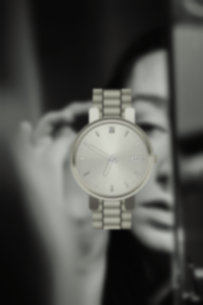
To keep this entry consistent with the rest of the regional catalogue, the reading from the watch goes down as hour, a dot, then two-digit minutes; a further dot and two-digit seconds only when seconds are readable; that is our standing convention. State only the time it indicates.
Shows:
6.50
